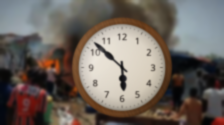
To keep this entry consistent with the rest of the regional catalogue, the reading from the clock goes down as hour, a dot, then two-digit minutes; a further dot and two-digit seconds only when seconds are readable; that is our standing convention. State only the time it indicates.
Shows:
5.52
